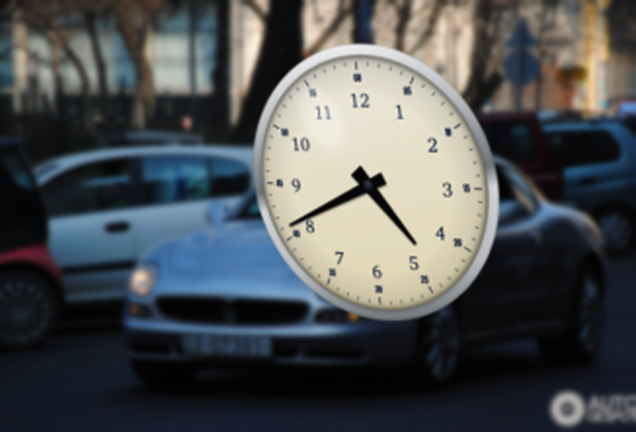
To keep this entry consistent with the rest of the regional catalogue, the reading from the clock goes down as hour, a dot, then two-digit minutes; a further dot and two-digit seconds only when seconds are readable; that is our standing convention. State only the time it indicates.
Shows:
4.41
